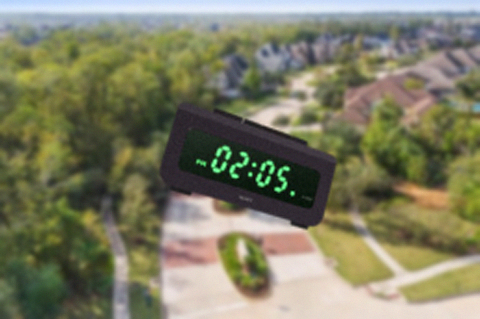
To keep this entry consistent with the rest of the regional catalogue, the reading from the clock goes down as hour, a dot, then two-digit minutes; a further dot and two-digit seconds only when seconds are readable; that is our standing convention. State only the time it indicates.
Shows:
2.05
